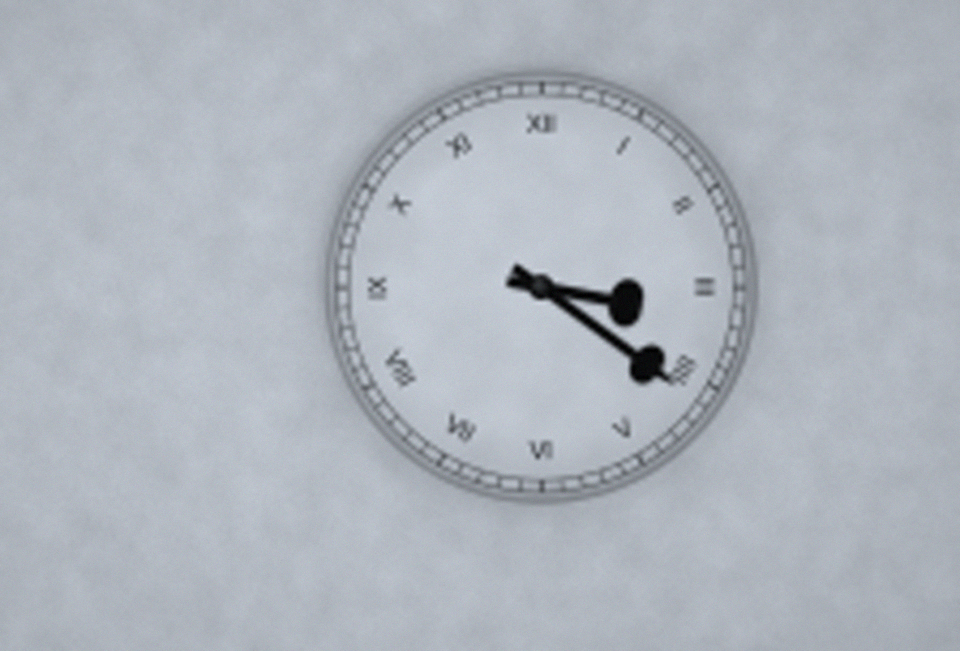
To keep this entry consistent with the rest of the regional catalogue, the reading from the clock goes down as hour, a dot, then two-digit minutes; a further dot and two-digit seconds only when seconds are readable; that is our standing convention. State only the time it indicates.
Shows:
3.21
